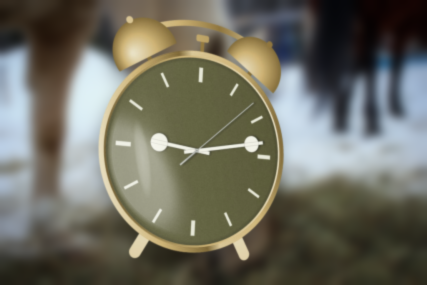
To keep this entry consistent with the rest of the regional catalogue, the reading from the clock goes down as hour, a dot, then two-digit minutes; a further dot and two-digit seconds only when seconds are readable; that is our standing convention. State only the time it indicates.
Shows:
9.13.08
